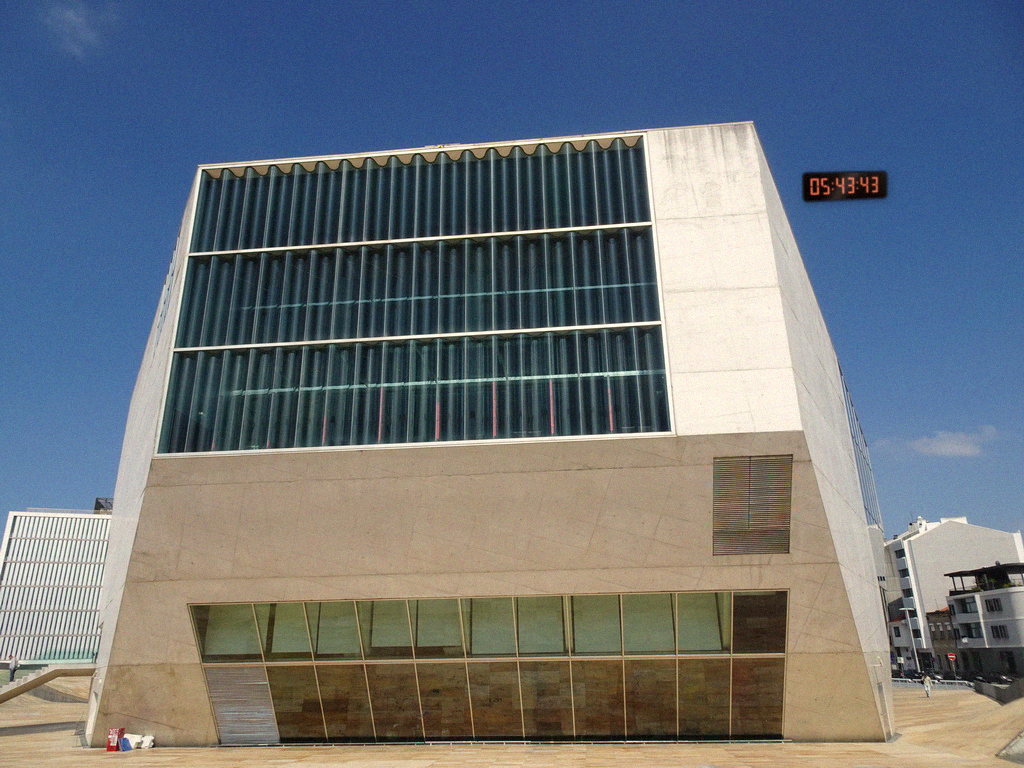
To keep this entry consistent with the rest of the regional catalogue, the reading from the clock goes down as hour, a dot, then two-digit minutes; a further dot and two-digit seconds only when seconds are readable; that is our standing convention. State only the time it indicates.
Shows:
5.43.43
